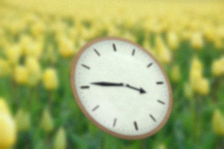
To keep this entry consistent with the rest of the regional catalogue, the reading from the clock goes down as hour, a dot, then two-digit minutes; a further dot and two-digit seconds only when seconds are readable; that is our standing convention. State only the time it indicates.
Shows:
3.46
